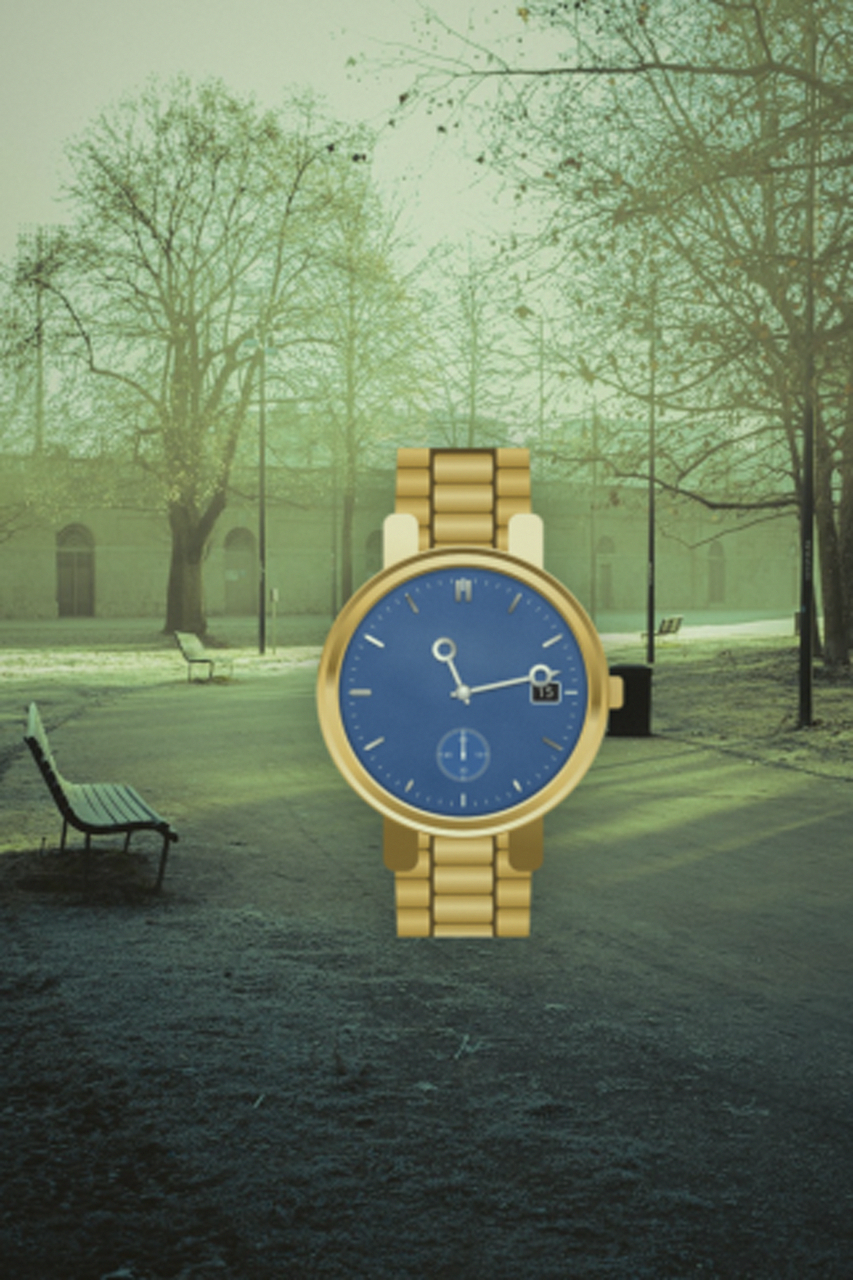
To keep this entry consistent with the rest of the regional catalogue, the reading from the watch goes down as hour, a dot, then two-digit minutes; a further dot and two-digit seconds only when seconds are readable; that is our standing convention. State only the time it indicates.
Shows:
11.13
